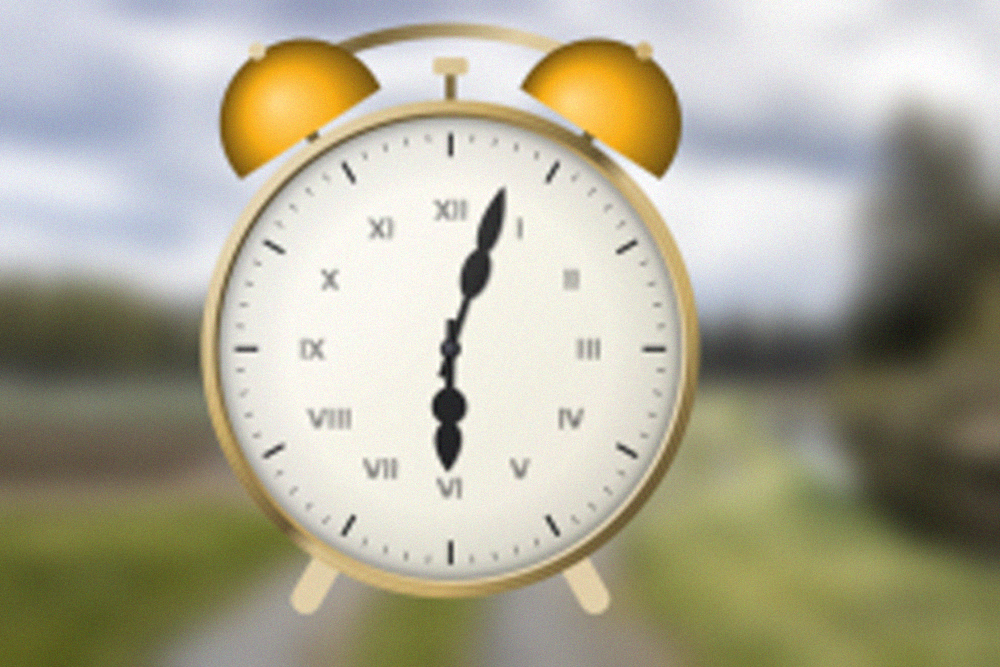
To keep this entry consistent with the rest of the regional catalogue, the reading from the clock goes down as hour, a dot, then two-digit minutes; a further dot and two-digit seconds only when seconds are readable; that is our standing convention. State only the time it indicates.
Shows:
6.03
